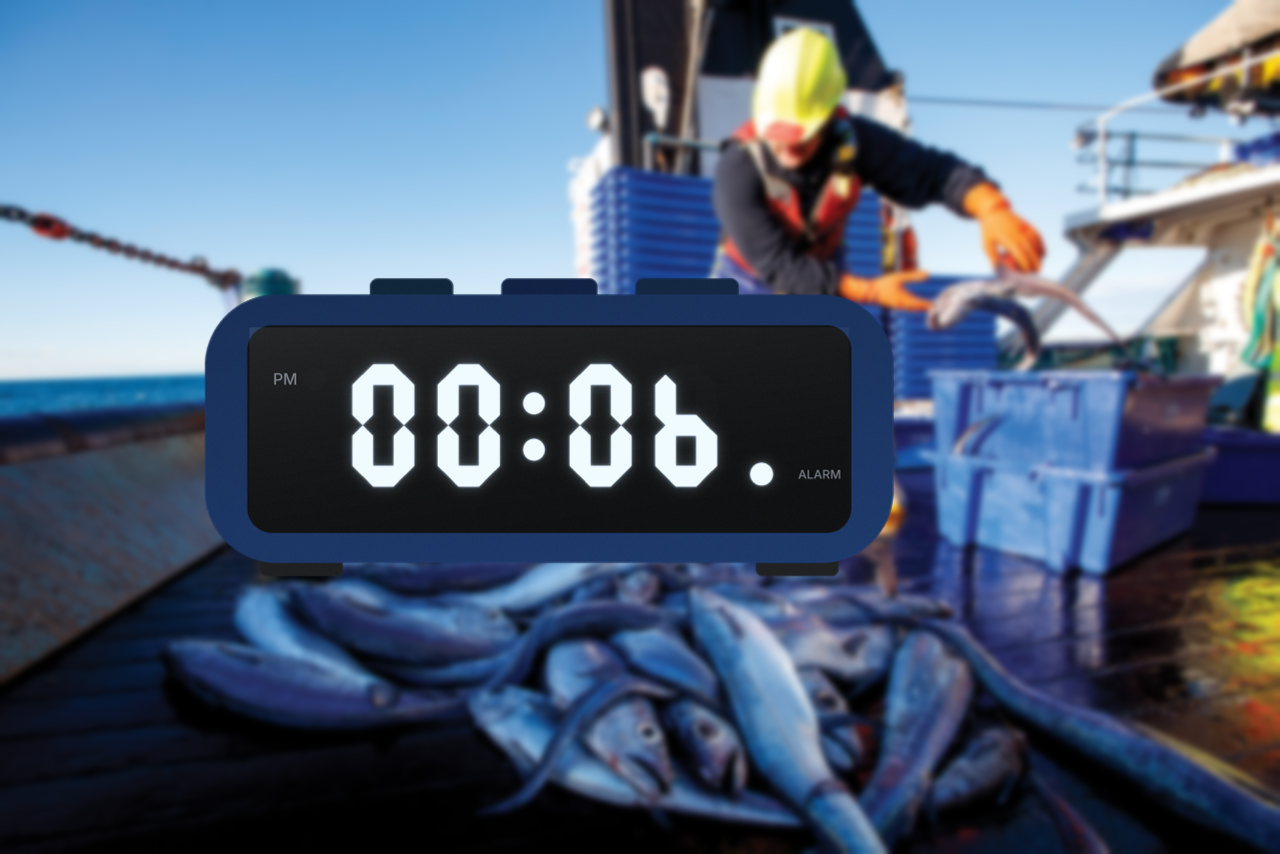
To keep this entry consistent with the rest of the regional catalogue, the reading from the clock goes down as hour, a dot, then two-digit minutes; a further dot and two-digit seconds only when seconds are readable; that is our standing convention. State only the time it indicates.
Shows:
0.06
